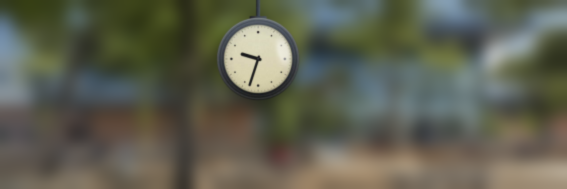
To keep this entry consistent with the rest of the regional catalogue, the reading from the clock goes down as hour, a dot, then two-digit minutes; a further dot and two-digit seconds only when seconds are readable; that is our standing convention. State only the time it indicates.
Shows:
9.33
